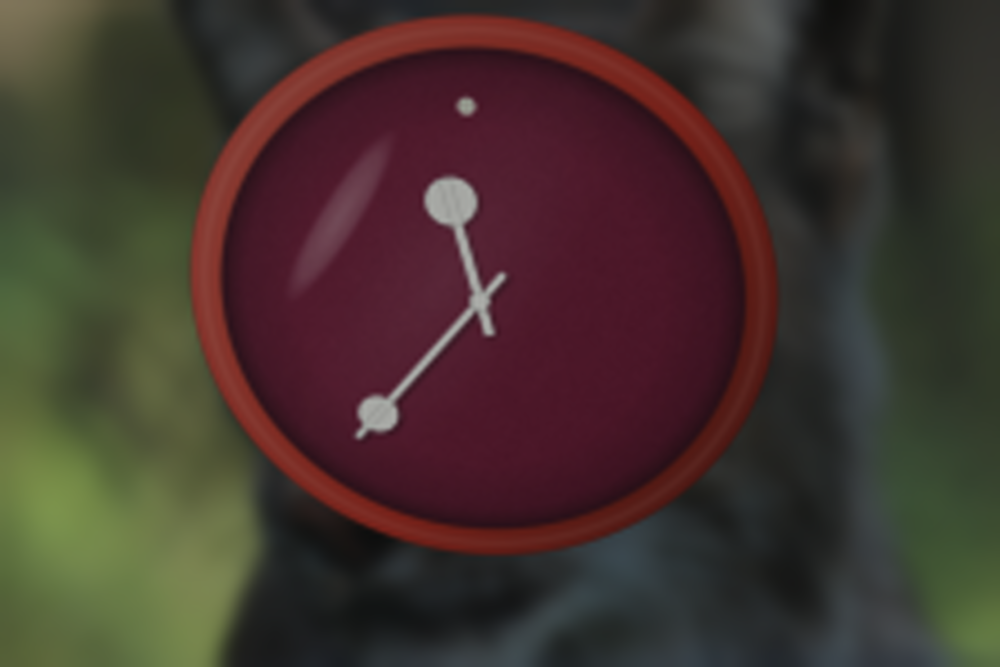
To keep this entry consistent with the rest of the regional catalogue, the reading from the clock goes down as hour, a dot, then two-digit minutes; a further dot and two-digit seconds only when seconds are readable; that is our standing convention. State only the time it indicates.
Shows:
11.37
